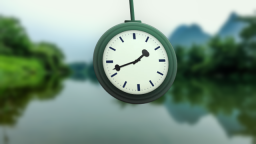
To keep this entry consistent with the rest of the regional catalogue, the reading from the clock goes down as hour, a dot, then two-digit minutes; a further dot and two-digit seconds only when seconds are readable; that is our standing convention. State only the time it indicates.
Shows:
1.42
